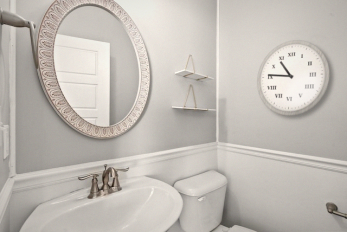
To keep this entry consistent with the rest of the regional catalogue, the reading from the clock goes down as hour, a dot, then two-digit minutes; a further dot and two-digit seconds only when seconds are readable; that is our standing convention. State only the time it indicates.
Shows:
10.46
